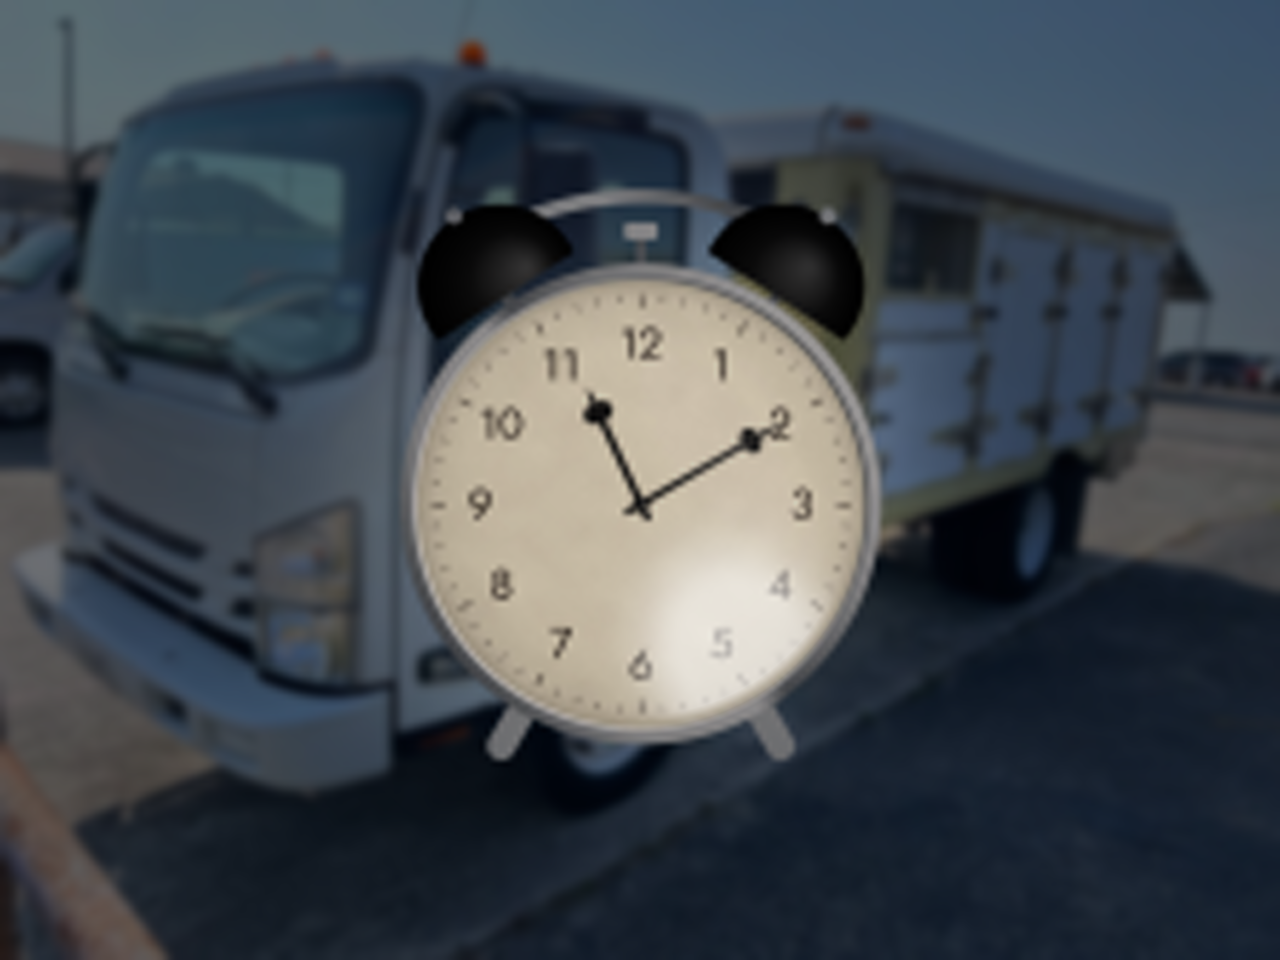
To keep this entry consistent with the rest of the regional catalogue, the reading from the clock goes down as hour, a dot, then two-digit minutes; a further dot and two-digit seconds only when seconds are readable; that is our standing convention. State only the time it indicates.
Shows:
11.10
